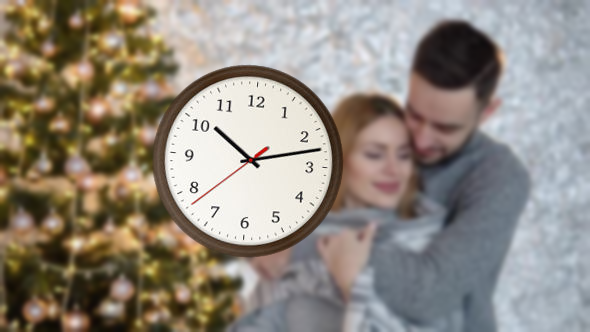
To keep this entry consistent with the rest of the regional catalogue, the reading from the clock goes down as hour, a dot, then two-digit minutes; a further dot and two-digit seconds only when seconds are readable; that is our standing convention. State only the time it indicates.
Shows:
10.12.38
